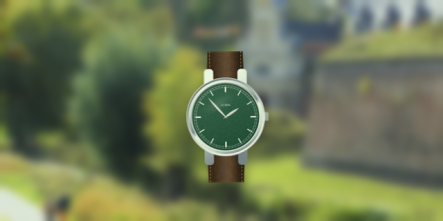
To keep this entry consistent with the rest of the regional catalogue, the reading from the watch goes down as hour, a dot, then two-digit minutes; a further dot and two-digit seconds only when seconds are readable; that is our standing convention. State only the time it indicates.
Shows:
1.53
